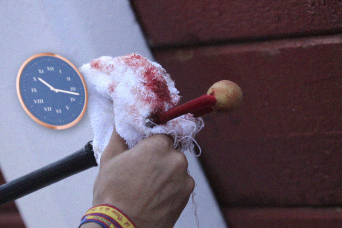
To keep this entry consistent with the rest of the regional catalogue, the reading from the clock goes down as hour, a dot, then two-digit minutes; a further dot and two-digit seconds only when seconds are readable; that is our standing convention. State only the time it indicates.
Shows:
10.17
